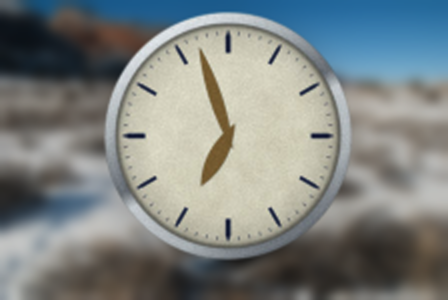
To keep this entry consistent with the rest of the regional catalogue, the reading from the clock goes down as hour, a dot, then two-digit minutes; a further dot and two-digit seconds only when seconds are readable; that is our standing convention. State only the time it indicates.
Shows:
6.57
